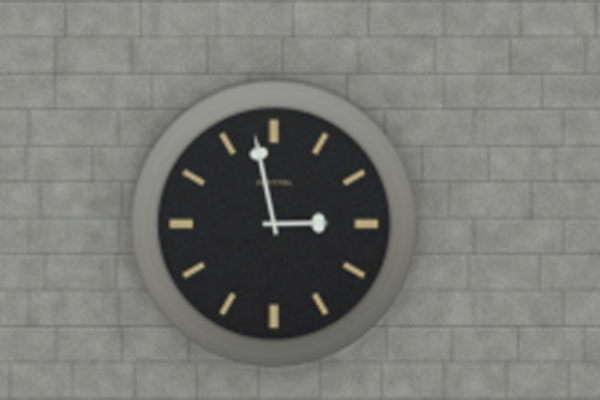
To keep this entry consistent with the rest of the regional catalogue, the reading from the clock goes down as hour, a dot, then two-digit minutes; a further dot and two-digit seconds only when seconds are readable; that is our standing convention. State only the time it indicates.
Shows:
2.58
